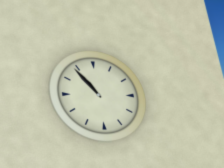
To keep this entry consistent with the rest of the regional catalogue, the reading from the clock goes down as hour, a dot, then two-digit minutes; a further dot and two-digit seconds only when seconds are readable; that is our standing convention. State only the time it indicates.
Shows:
10.54
